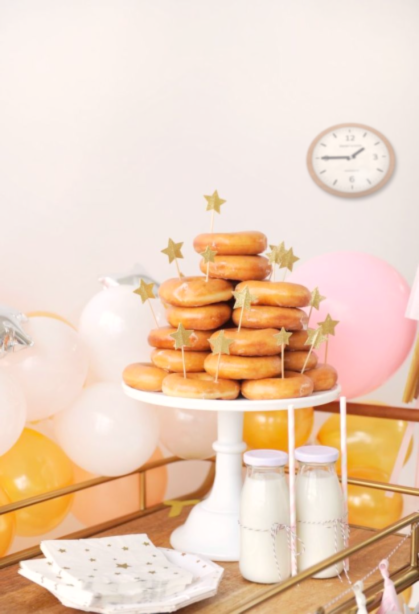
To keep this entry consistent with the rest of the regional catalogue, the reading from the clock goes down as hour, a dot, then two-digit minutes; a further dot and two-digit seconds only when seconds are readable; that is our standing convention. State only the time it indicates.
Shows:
1.45
